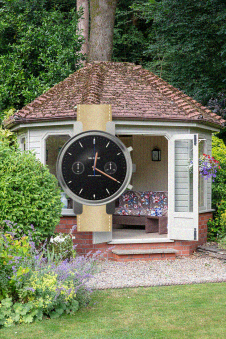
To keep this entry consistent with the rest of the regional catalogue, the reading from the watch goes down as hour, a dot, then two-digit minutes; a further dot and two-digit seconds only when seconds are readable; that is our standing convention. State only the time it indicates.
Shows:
12.20
